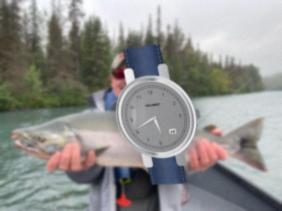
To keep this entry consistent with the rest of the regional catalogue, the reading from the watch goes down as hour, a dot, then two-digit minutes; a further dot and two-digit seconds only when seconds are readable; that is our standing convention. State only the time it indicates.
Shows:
5.41
